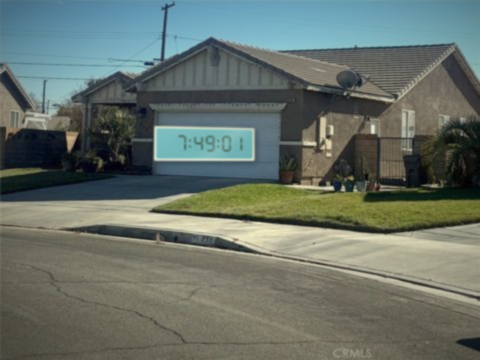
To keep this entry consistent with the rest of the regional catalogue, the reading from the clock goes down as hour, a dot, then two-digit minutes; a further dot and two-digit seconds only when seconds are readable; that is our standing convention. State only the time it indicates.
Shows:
7.49.01
